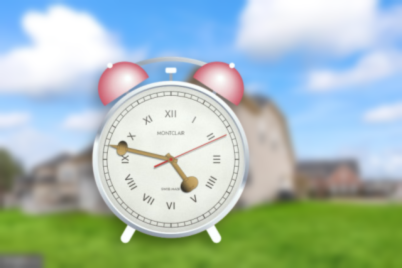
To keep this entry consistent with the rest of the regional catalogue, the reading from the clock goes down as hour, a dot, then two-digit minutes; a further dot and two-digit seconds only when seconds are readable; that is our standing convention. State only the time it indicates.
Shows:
4.47.11
